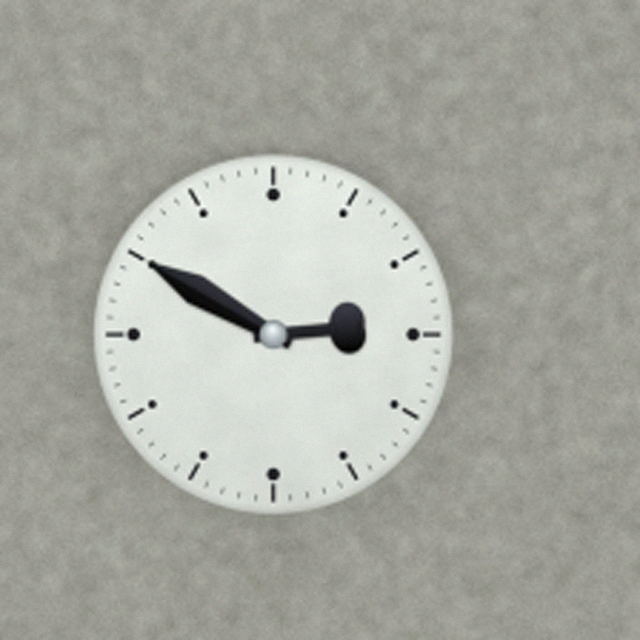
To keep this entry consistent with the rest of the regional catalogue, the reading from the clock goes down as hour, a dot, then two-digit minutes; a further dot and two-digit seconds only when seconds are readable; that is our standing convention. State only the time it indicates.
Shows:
2.50
